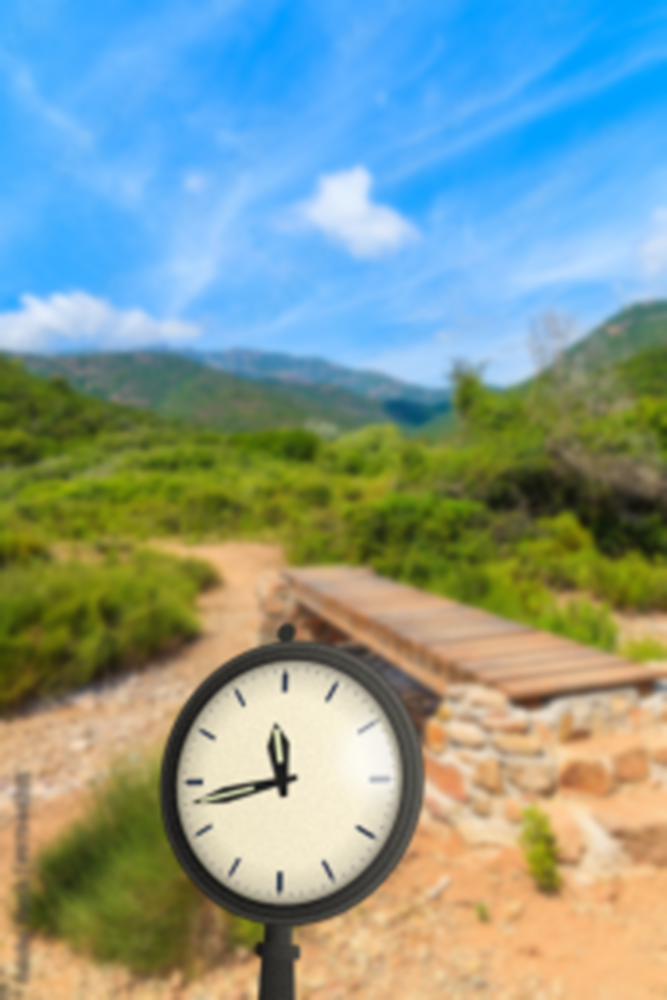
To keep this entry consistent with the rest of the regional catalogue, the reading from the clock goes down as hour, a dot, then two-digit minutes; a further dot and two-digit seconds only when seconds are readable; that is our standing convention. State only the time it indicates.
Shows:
11.43
